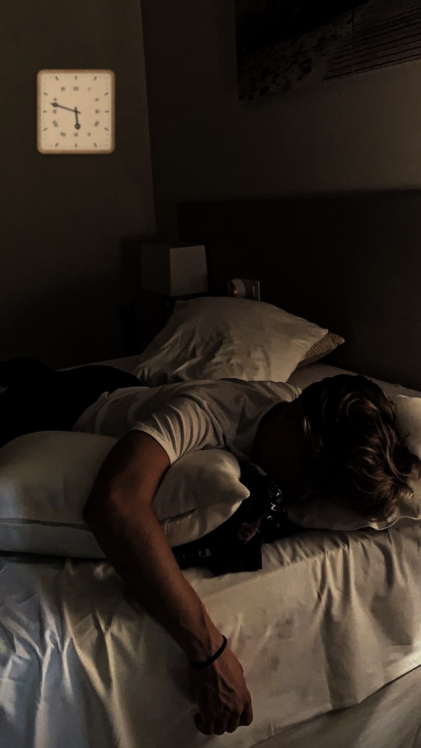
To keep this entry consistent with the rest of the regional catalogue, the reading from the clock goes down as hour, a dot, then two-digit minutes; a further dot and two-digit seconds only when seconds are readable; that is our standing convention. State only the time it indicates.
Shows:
5.48
